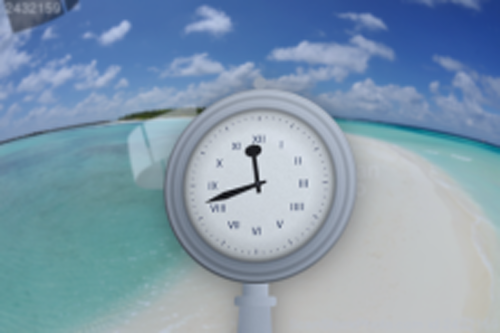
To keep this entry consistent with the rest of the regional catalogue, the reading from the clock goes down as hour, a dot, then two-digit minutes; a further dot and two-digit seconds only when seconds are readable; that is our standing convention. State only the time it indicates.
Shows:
11.42
